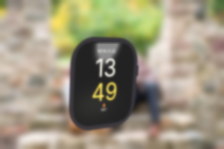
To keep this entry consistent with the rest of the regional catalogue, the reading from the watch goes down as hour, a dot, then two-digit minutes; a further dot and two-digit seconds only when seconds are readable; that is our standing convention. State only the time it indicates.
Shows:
13.49
